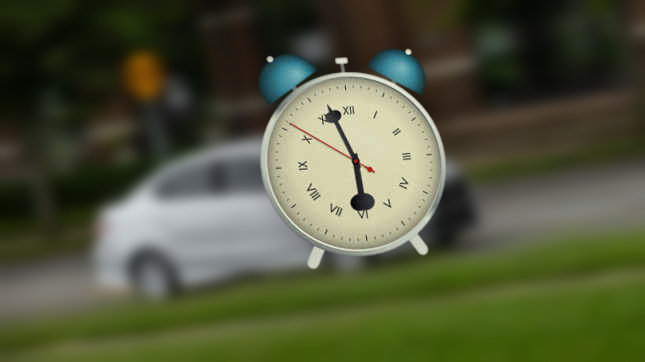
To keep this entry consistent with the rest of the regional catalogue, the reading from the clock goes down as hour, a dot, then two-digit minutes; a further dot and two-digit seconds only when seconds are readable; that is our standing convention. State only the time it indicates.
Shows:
5.56.51
